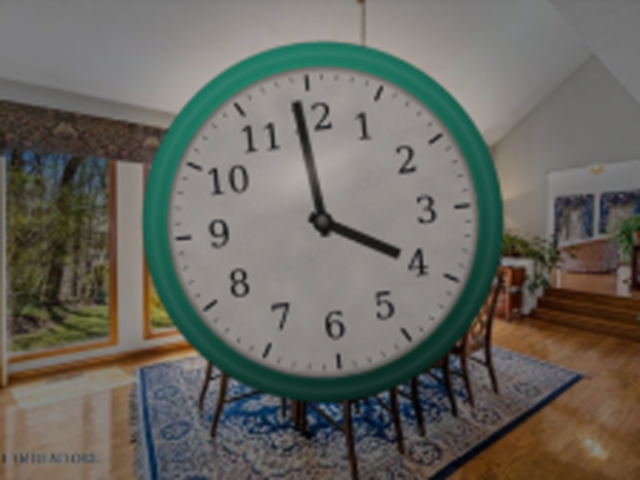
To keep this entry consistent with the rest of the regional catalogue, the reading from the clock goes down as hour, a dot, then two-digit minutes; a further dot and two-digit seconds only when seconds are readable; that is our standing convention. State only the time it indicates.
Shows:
3.59
